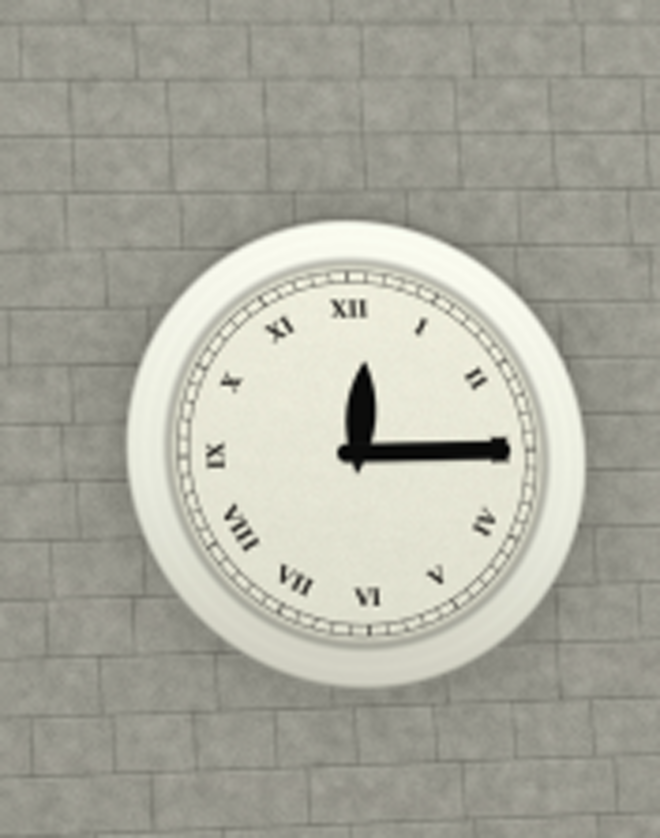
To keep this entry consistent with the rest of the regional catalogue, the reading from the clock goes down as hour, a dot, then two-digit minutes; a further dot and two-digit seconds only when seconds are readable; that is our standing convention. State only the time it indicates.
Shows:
12.15
